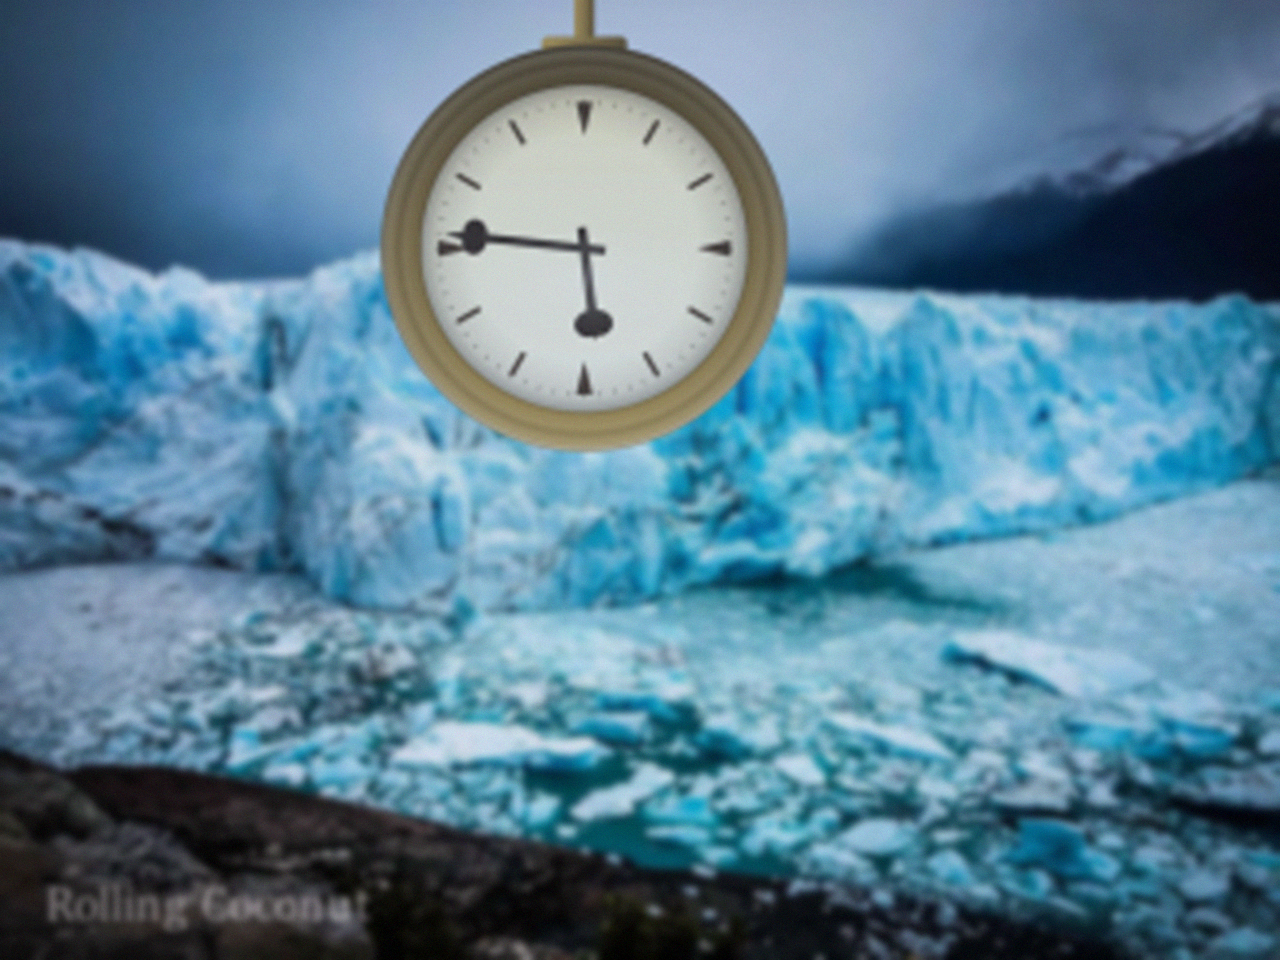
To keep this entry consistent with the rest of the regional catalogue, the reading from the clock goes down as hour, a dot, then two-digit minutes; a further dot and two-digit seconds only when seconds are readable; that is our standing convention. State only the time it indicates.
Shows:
5.46
